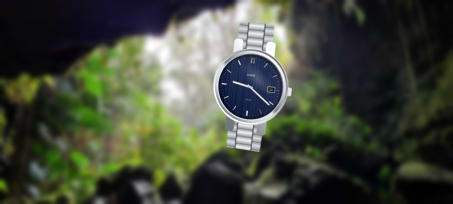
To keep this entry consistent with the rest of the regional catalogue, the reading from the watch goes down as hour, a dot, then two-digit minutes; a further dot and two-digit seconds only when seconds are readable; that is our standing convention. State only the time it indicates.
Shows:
9.21
